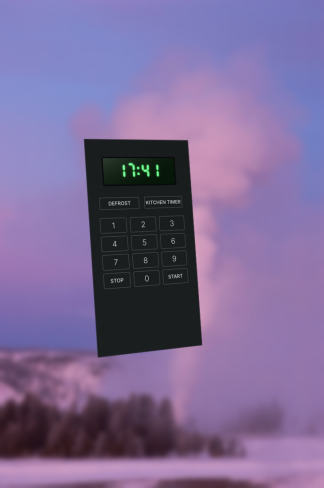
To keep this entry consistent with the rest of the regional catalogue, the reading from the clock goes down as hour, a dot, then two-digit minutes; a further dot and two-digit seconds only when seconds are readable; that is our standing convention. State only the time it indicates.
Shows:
17.41
